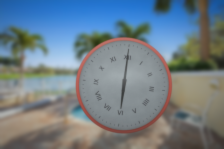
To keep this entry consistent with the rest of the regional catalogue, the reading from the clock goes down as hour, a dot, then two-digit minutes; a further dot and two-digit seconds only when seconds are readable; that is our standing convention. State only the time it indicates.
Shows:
6.00
